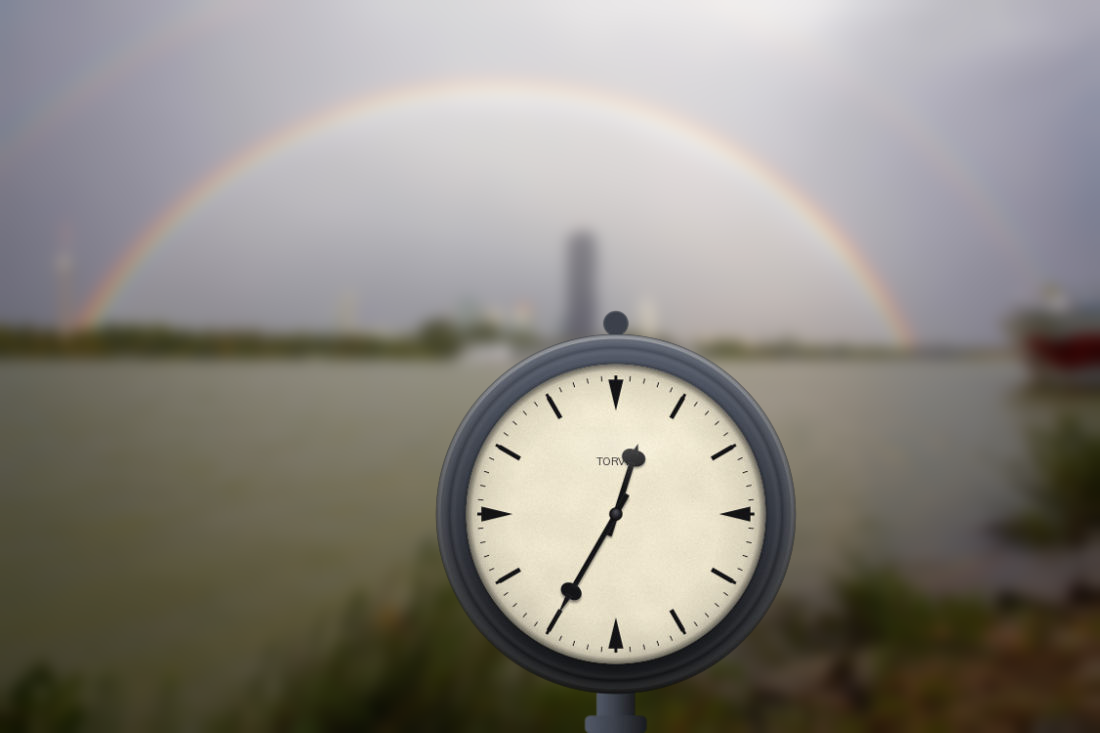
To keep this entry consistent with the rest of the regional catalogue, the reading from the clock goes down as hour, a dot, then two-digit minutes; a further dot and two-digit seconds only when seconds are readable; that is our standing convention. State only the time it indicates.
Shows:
12.35
